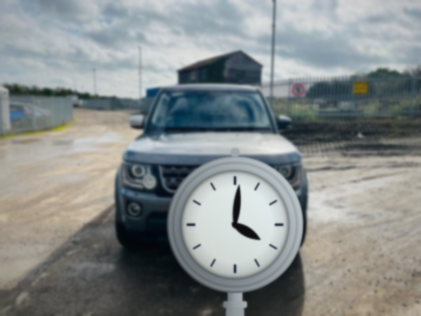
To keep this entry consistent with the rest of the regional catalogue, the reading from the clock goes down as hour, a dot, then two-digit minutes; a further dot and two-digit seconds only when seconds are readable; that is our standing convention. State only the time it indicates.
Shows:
4.01
